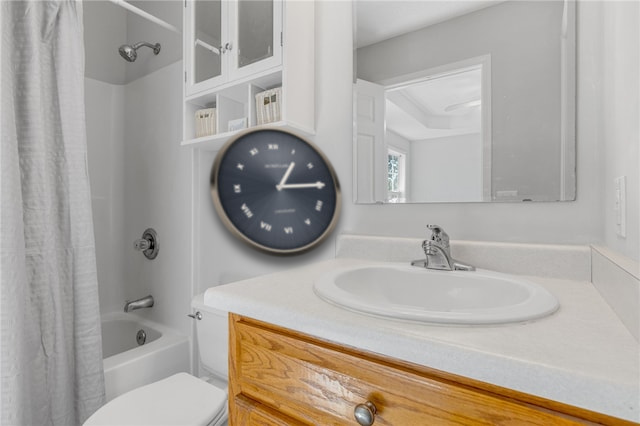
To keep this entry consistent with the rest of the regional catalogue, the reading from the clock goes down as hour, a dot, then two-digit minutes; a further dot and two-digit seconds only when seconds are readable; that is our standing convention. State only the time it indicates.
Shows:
1.15
